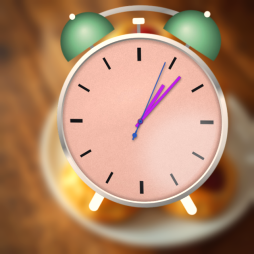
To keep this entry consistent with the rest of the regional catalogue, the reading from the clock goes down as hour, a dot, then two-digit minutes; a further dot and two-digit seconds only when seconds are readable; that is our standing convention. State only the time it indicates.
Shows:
1.07.04
